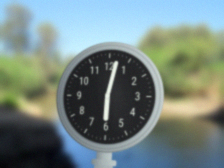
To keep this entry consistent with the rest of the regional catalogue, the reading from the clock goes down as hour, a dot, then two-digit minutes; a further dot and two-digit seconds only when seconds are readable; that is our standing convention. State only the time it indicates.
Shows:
6.02
